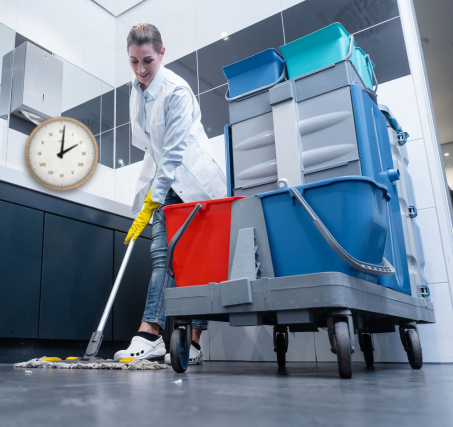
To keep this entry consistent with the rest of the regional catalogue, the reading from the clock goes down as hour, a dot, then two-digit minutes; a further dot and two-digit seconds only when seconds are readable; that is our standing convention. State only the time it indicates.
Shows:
2.01
